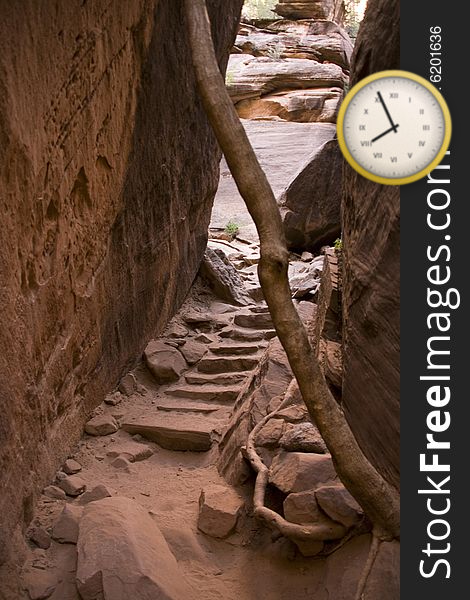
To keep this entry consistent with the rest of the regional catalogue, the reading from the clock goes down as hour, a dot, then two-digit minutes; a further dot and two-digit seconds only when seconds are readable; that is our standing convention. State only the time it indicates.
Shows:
7.56
